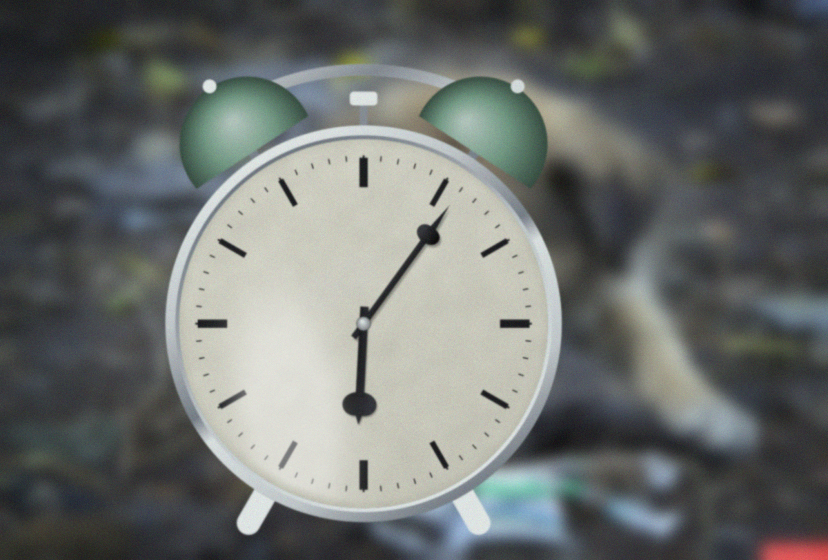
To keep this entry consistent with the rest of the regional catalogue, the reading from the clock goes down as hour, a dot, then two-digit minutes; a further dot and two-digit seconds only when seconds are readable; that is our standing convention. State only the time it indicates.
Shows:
6.06
